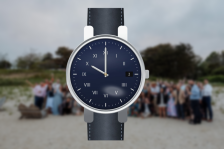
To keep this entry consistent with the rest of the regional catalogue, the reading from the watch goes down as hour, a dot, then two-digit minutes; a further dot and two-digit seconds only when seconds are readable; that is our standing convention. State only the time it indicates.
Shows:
10.00
